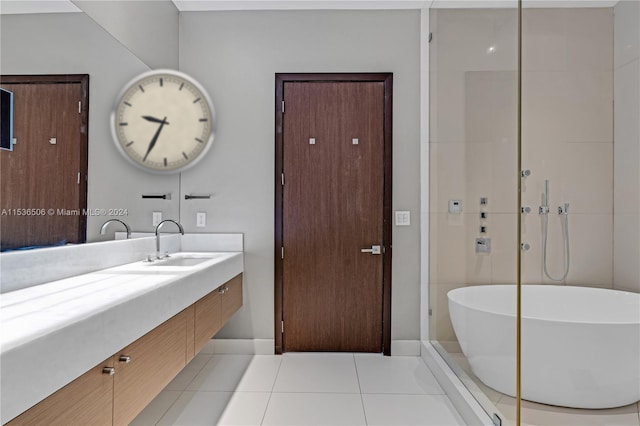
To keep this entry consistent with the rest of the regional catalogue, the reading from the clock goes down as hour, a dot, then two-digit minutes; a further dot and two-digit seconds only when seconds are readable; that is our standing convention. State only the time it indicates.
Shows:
9.35
